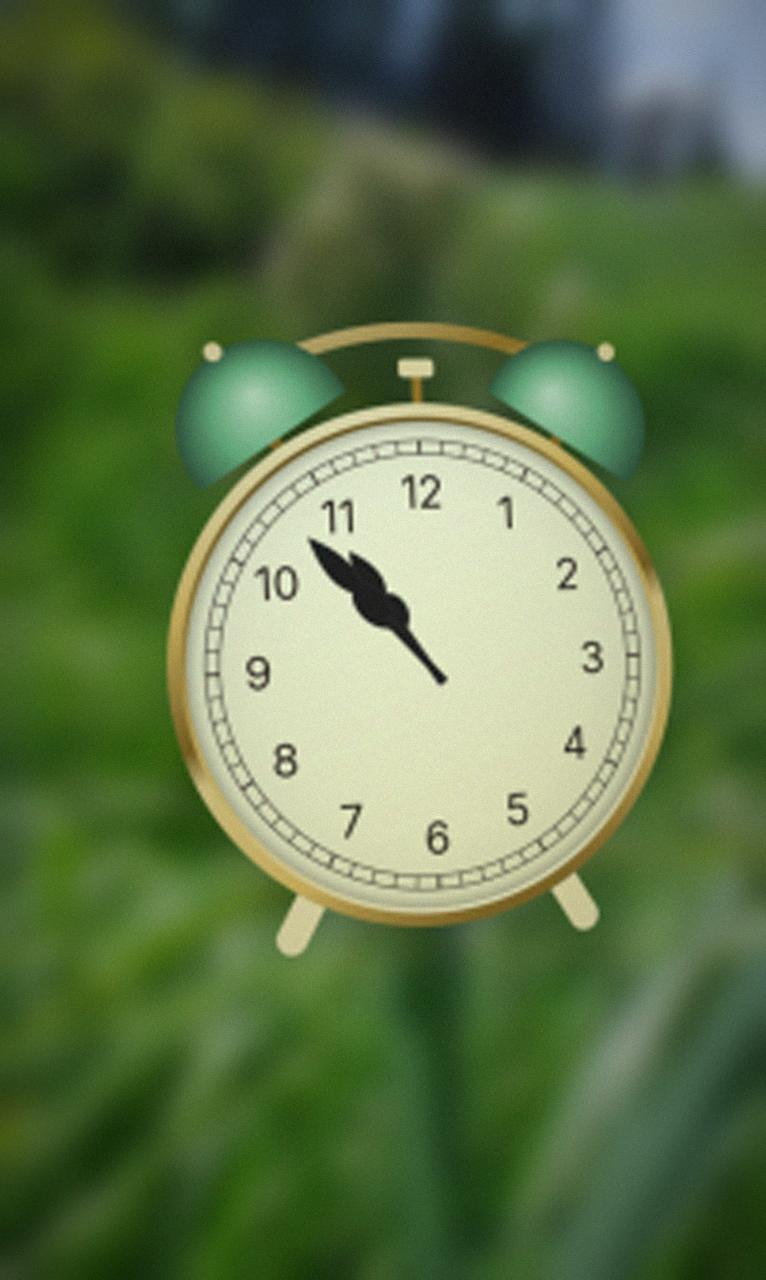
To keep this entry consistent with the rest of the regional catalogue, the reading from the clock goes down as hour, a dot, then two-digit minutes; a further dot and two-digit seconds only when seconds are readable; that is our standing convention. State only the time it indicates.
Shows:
10.53
